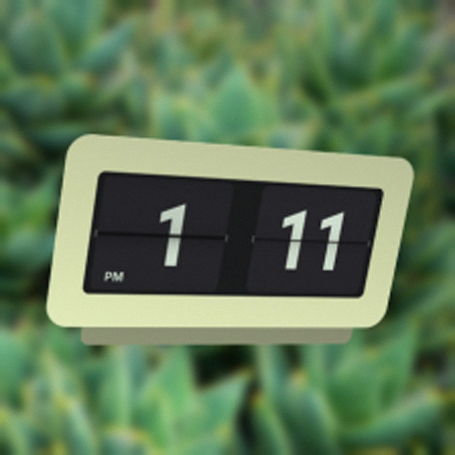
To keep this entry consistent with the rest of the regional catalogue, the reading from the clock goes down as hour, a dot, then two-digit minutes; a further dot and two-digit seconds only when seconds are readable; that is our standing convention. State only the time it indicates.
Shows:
1.11
